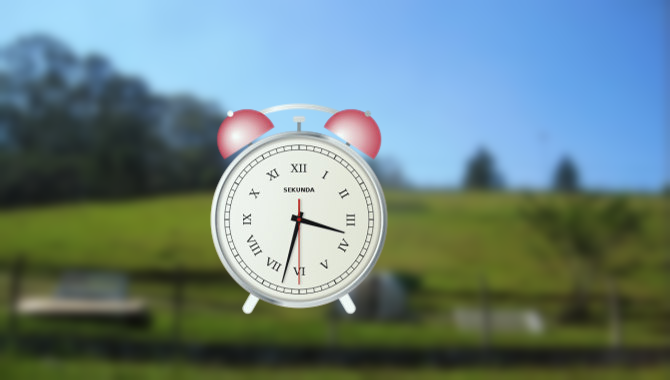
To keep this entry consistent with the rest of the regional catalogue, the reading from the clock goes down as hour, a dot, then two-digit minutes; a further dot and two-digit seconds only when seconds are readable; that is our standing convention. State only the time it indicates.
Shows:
3.32.30
